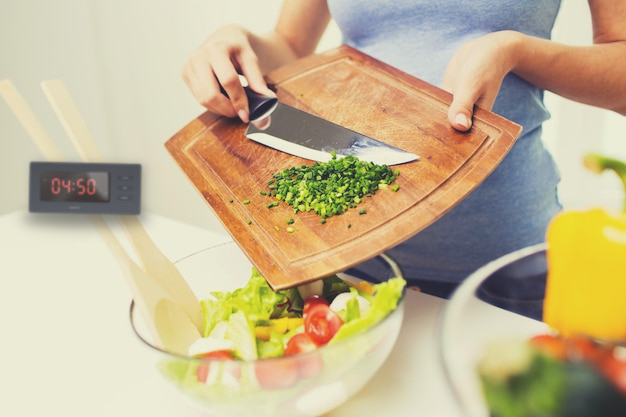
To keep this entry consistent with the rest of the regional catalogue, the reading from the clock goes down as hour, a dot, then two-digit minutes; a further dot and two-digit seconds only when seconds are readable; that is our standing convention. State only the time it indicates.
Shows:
4.50
